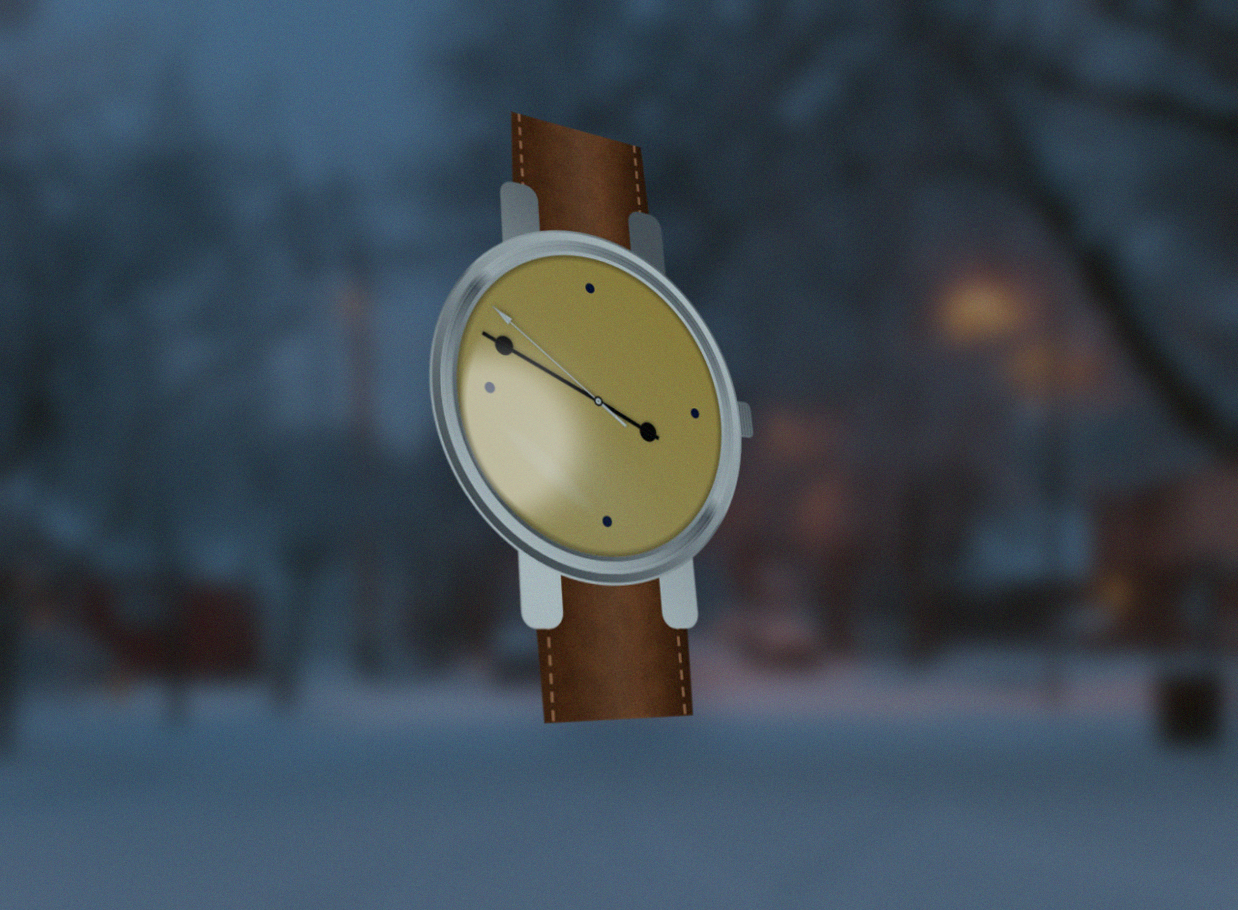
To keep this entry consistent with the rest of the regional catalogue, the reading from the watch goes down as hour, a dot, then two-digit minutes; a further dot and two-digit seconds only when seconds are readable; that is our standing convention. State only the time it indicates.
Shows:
3.48.51
